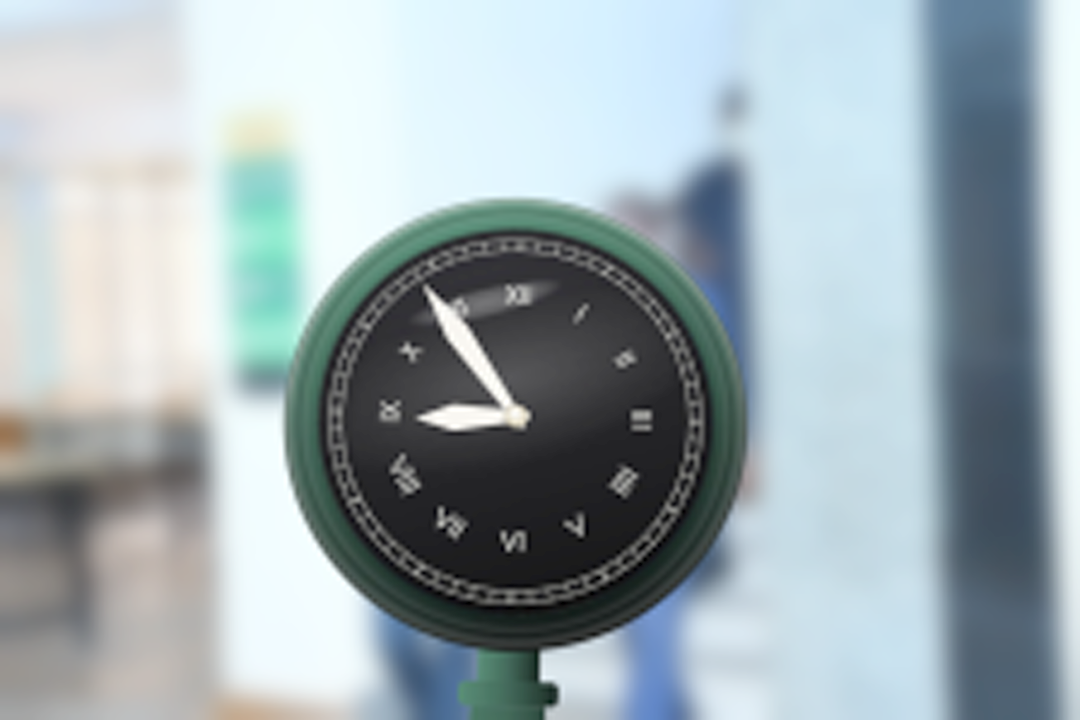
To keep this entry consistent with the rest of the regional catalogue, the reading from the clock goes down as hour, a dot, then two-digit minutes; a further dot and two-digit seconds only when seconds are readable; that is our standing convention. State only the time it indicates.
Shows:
8.54
